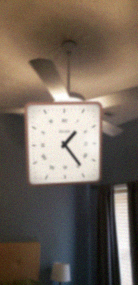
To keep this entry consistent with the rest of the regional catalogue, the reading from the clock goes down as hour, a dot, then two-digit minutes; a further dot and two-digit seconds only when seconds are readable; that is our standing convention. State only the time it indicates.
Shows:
1.24
